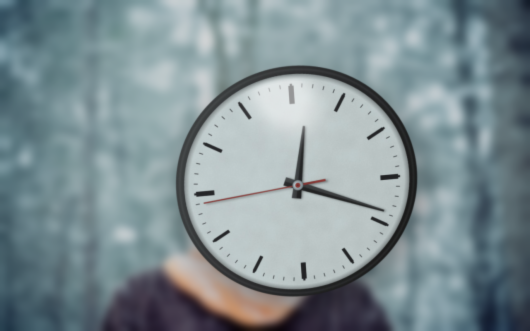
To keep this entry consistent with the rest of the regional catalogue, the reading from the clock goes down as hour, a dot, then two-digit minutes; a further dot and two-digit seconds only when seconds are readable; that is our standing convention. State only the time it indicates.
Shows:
12.18.44
